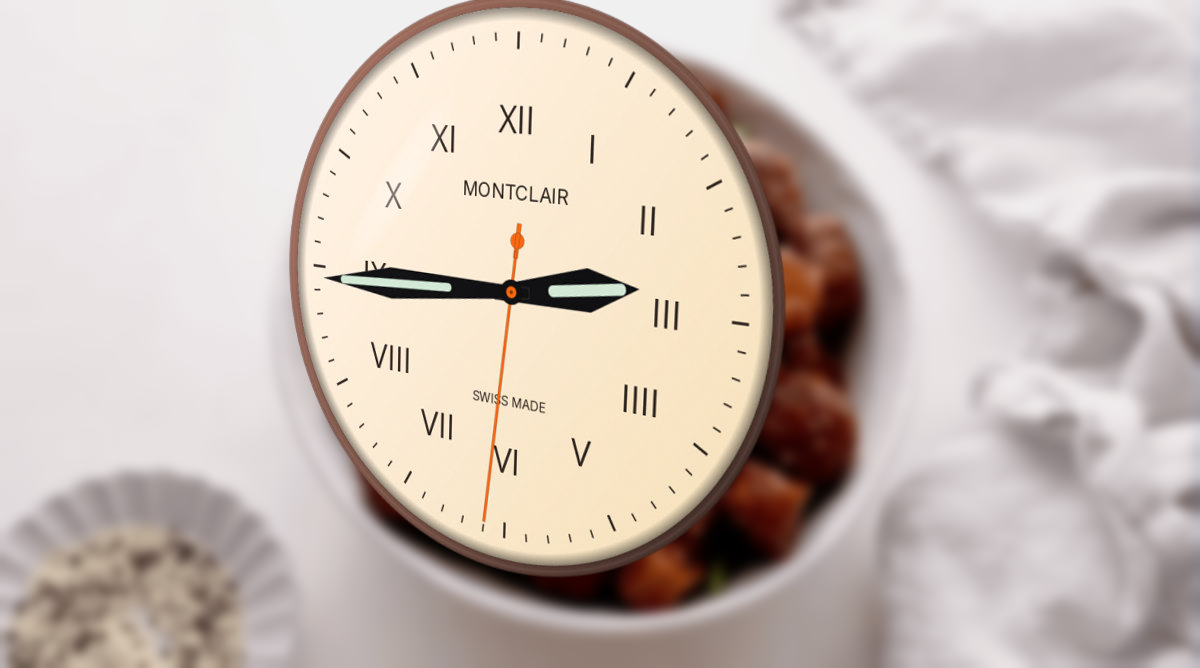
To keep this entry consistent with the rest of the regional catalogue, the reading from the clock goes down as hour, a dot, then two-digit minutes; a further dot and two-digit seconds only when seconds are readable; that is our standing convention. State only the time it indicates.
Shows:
2.44.31
